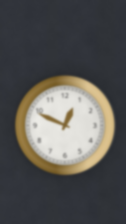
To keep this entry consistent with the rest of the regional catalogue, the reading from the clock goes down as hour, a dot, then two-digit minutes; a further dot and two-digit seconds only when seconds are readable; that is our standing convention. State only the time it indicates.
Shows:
12.49
